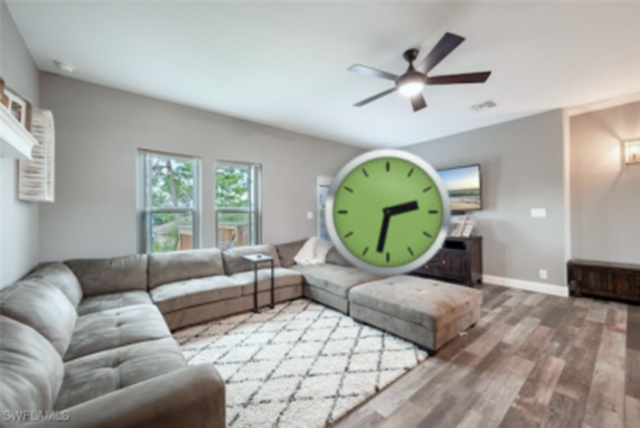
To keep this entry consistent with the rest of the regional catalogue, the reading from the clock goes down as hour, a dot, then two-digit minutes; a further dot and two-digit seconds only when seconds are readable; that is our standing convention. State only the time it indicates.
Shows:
2.32
